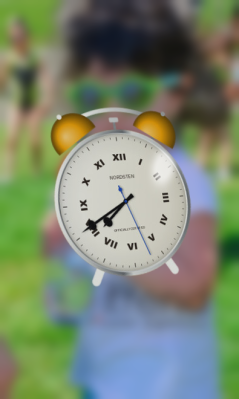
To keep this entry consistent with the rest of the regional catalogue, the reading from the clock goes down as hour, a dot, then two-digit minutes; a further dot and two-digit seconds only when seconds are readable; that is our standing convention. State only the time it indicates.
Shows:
7.40.27
